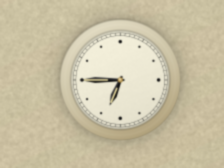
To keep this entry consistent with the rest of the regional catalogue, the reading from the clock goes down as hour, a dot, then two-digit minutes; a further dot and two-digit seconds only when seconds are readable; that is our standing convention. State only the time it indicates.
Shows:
6.45
